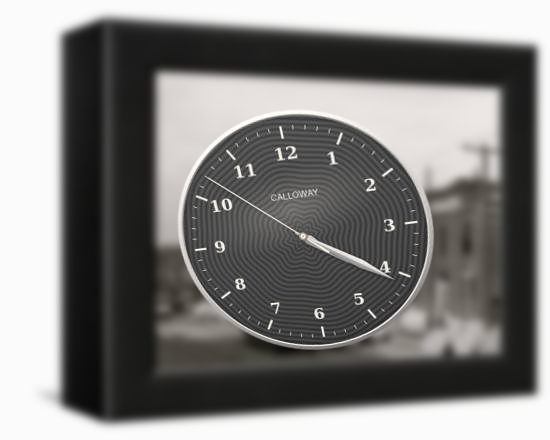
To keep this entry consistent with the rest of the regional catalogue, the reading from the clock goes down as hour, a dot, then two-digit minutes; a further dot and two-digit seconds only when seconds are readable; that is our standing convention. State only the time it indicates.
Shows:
4.20.52
